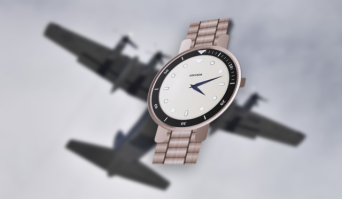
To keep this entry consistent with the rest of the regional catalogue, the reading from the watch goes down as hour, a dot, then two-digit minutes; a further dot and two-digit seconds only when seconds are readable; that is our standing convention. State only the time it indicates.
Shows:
4.12
